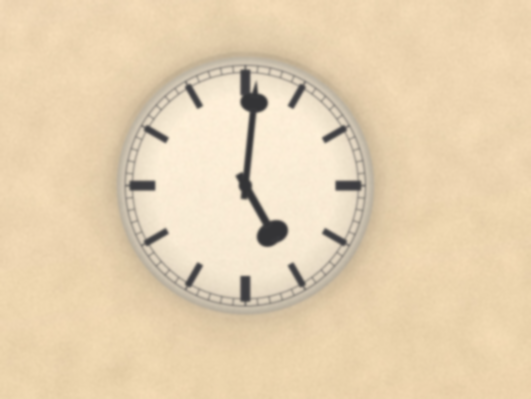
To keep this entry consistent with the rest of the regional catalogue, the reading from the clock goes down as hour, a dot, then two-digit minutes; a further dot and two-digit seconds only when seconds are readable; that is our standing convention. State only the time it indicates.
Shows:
5.01
